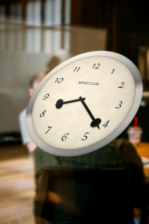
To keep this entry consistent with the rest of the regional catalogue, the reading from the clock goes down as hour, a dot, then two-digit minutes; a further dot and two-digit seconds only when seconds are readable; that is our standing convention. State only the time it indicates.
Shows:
8.22
